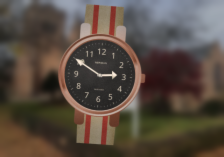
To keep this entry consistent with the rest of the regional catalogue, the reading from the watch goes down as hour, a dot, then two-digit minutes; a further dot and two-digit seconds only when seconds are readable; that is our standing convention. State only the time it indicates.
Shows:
2.50
